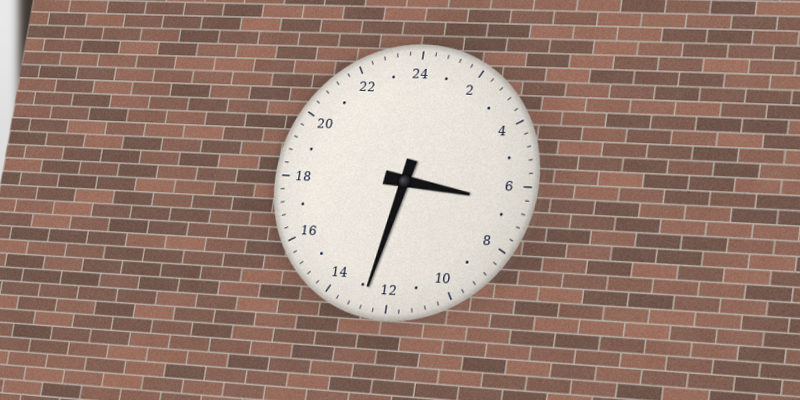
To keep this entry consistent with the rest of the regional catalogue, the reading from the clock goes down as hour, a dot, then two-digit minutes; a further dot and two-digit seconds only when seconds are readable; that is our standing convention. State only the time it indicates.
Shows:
6.32
